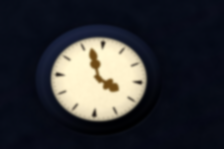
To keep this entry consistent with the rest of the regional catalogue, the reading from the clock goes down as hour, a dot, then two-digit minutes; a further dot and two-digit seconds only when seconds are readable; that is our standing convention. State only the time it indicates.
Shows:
3.57
